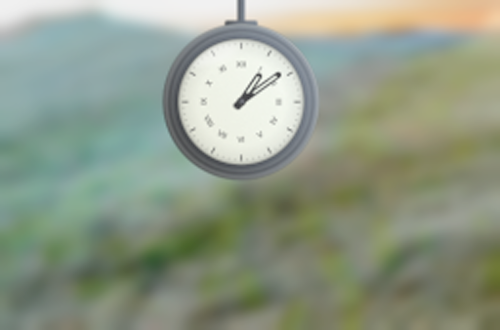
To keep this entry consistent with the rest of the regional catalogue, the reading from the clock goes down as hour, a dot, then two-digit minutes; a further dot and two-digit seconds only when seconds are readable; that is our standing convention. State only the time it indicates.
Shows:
1.09
